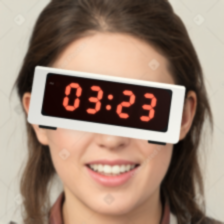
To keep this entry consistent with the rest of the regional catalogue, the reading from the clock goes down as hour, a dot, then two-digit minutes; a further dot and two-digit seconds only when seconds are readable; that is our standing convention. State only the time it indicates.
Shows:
3.23
